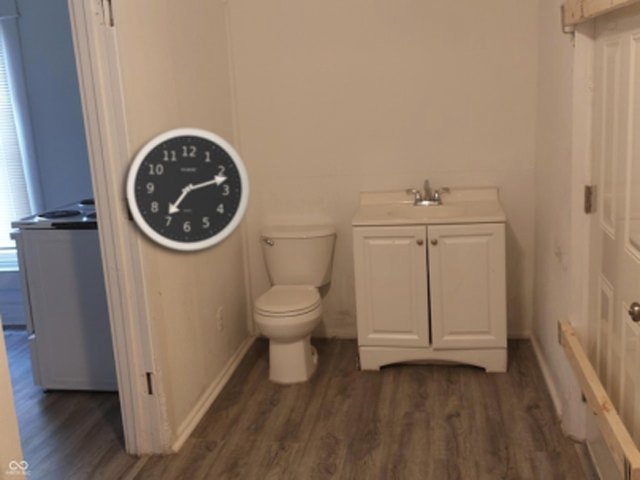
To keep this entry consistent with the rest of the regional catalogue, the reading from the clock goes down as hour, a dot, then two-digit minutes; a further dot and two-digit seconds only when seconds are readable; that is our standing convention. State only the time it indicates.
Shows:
7.12
